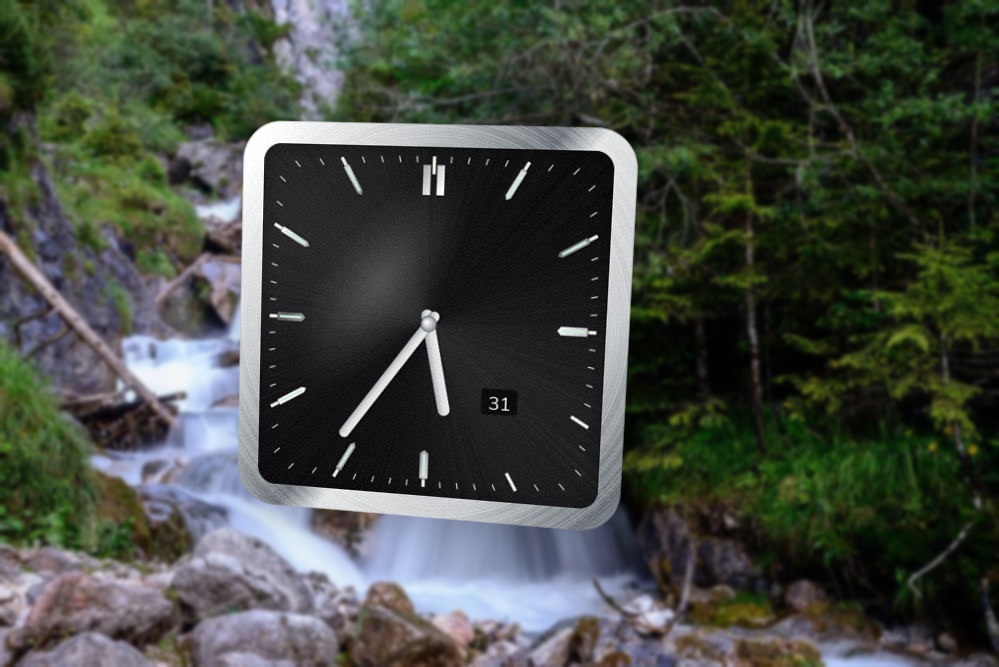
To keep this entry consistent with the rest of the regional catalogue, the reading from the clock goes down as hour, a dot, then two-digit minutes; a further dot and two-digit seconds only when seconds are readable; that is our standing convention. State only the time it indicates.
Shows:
5.36
